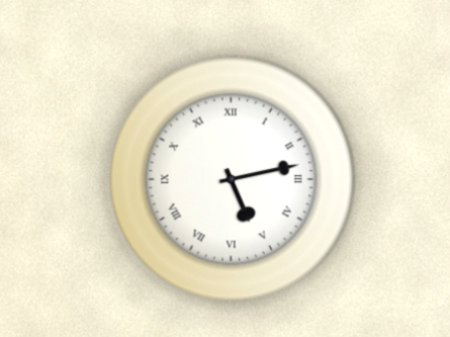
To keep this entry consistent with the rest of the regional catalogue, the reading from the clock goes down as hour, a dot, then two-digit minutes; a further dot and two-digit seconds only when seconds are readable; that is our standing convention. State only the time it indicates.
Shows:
5.13
